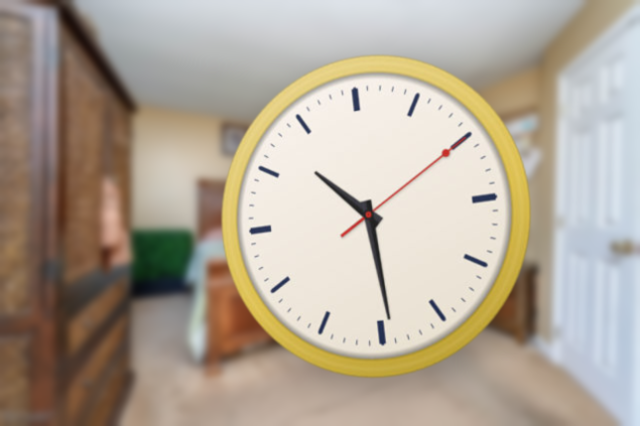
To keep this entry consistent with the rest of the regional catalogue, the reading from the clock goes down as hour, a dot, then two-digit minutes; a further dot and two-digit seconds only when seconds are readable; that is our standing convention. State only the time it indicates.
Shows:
10.29.10
